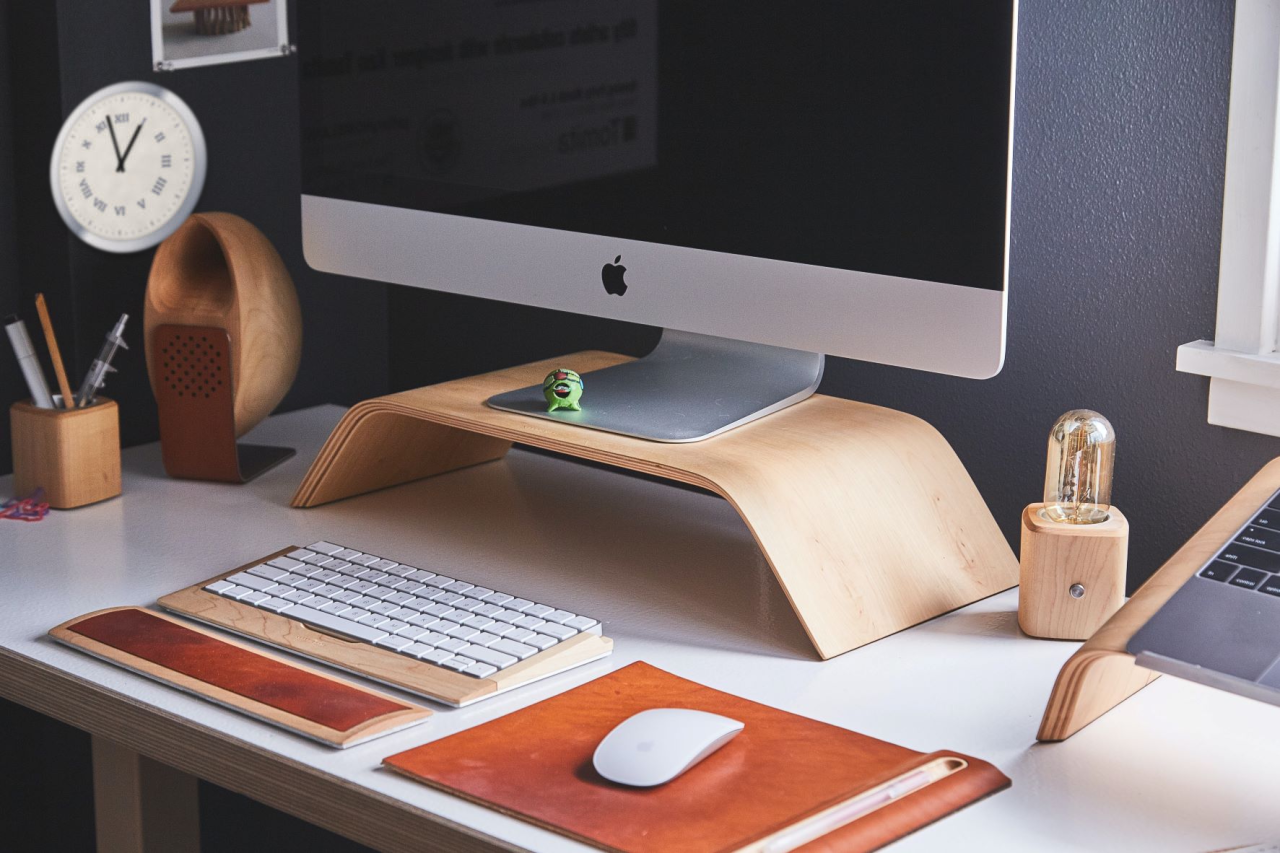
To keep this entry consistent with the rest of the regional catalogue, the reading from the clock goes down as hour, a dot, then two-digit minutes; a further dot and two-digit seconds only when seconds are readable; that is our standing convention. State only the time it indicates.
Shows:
12.57
